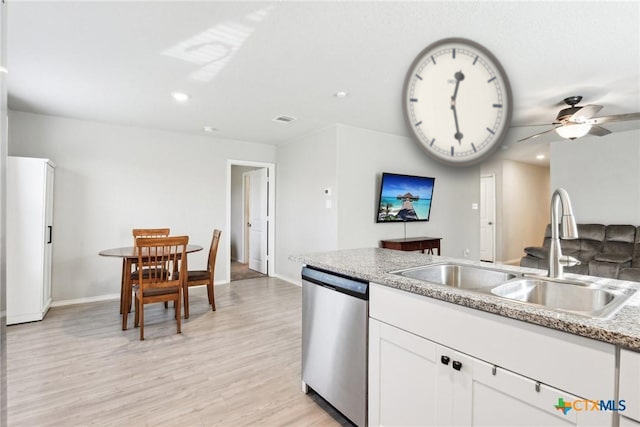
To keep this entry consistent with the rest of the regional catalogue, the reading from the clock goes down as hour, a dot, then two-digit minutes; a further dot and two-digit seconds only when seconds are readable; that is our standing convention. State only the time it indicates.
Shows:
12.28
